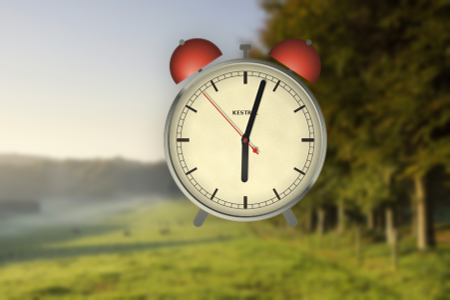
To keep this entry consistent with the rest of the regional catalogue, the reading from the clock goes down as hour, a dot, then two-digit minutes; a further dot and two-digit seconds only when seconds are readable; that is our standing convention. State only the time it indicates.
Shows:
6.02.53
